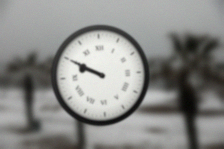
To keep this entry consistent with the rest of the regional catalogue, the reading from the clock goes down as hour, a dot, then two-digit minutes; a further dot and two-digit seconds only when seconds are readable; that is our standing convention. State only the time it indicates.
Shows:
9.50
